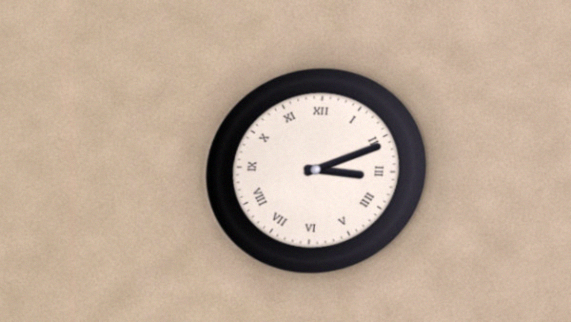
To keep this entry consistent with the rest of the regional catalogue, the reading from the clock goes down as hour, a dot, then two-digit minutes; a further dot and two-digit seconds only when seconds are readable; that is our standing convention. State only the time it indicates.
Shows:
3.11
